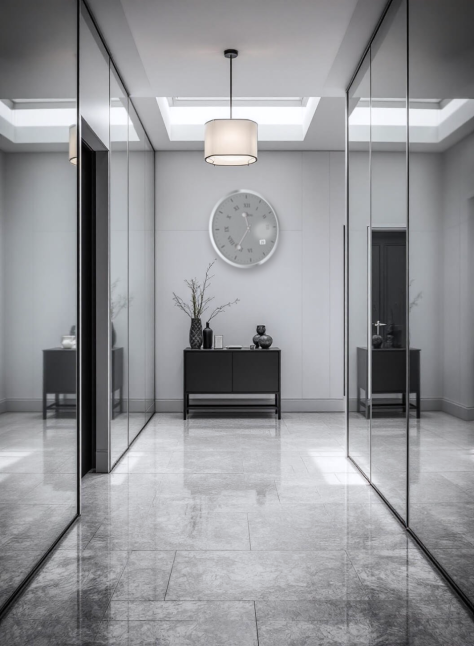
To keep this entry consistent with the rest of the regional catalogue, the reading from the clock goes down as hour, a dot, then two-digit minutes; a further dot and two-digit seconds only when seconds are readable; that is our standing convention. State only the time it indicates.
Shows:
11.36
